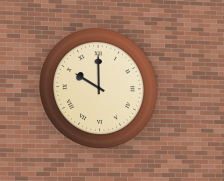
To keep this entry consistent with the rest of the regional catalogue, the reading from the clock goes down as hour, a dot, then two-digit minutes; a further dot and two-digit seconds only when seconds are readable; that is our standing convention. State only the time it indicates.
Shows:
10.00
